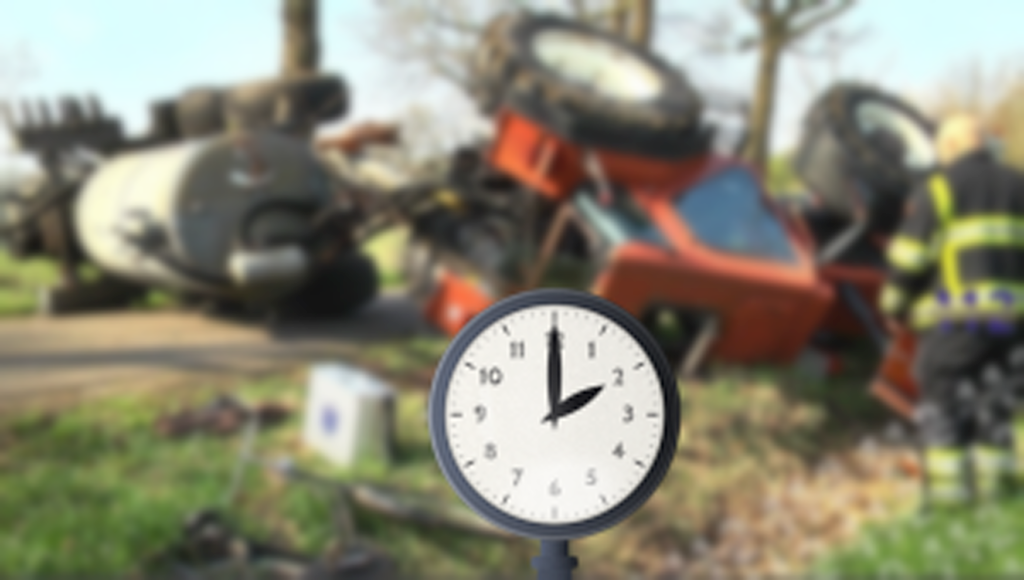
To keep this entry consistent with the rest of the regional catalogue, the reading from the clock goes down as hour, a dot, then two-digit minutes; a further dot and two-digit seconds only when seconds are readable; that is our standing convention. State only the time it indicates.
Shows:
2.00
